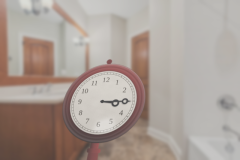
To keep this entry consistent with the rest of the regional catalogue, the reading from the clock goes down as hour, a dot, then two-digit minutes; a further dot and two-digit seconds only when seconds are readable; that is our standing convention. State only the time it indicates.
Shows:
3.15
